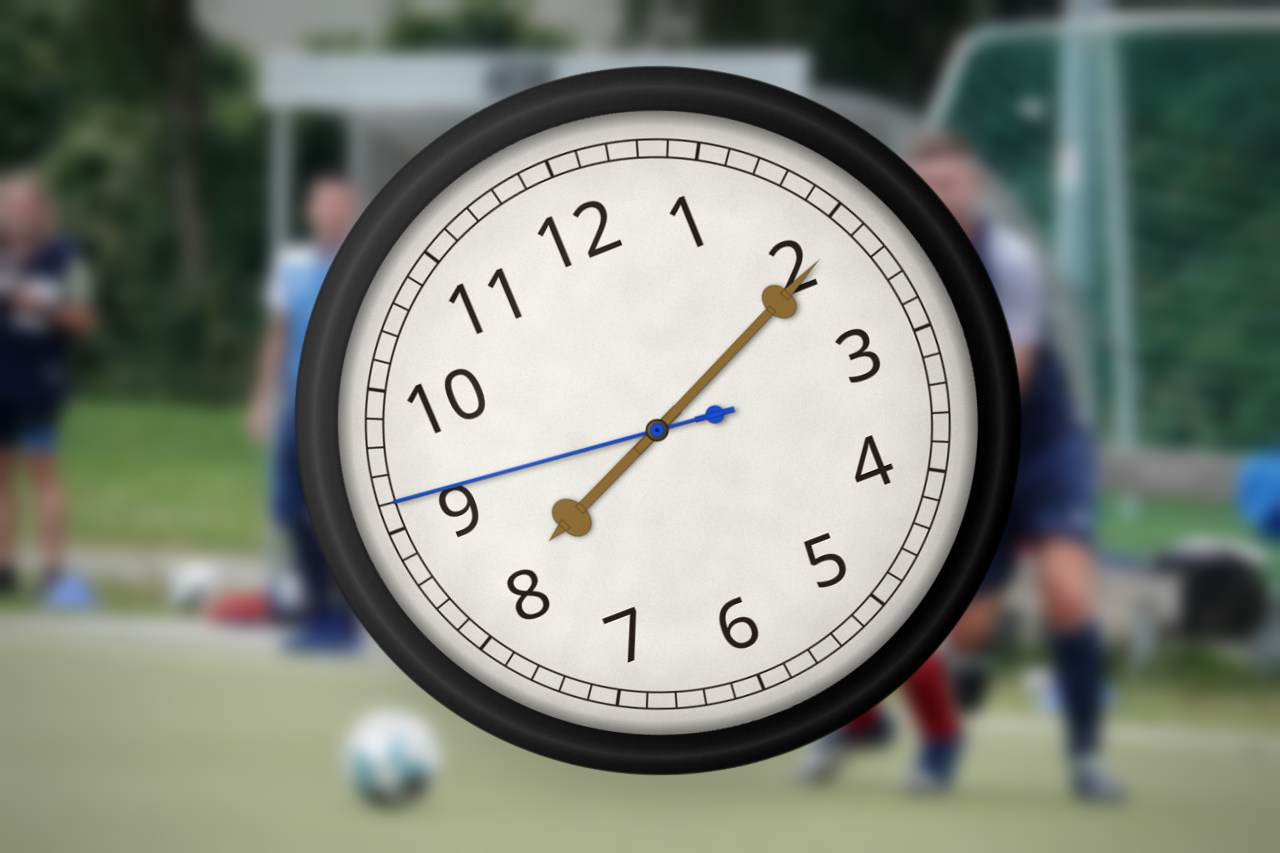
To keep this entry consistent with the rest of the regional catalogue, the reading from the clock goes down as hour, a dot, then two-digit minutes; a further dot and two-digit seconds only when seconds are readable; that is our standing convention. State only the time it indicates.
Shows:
8.10.46
